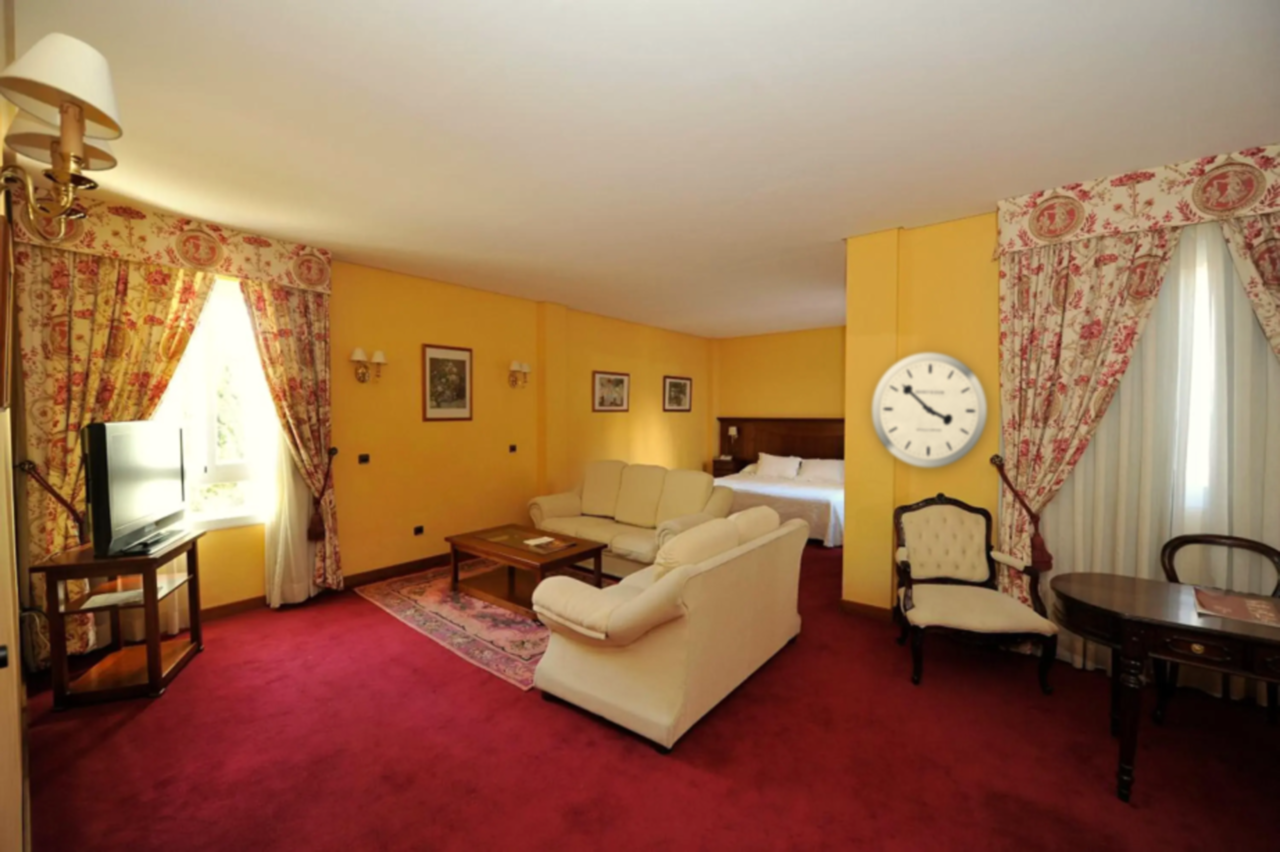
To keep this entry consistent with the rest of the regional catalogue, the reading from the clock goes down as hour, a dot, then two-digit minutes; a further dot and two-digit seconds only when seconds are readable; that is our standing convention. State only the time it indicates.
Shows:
3.52
